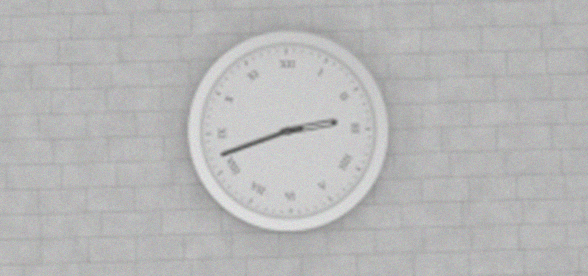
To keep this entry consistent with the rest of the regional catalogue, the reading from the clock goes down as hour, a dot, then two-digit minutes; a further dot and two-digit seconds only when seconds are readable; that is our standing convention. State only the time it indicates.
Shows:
2.42
